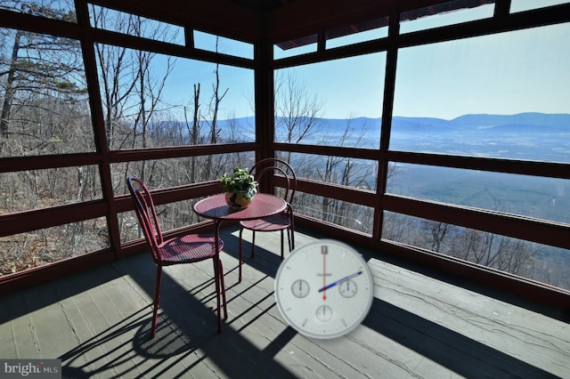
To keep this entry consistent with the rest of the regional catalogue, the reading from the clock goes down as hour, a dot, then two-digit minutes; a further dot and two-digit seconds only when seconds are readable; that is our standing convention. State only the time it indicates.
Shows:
2.11
